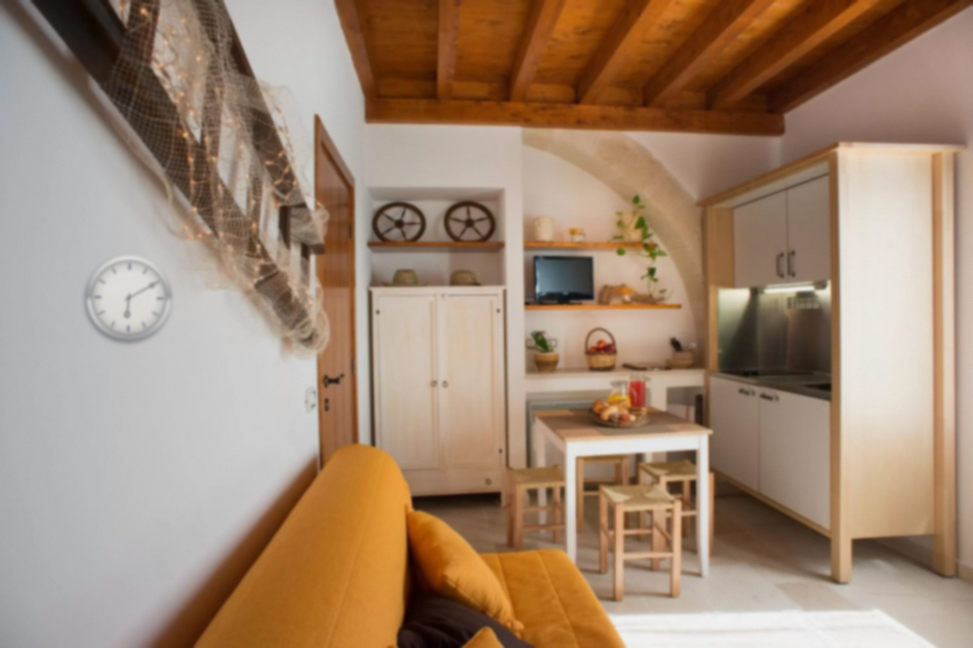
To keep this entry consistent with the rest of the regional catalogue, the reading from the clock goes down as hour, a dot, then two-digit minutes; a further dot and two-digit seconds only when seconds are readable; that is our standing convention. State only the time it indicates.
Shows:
6.10
